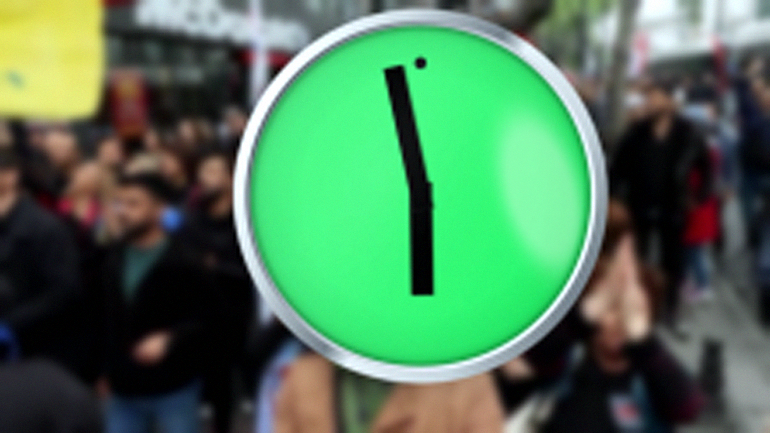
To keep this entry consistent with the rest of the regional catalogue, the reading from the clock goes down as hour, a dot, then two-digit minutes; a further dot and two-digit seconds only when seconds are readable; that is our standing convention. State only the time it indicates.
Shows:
5.58
